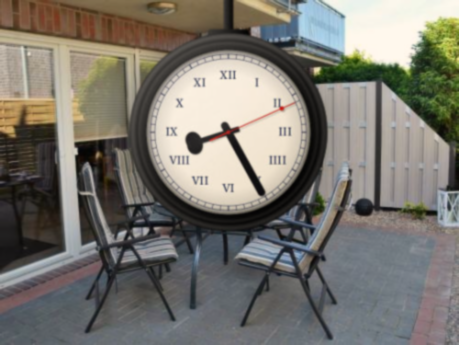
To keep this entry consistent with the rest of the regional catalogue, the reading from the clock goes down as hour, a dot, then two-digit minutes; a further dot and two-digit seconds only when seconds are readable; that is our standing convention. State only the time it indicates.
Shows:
8.25.11
